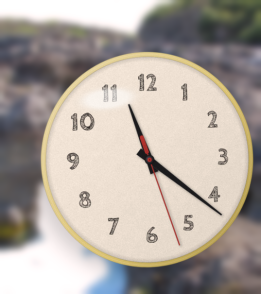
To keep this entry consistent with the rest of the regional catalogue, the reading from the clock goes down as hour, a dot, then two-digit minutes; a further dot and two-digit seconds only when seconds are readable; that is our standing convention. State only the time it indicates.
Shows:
11.21.27
